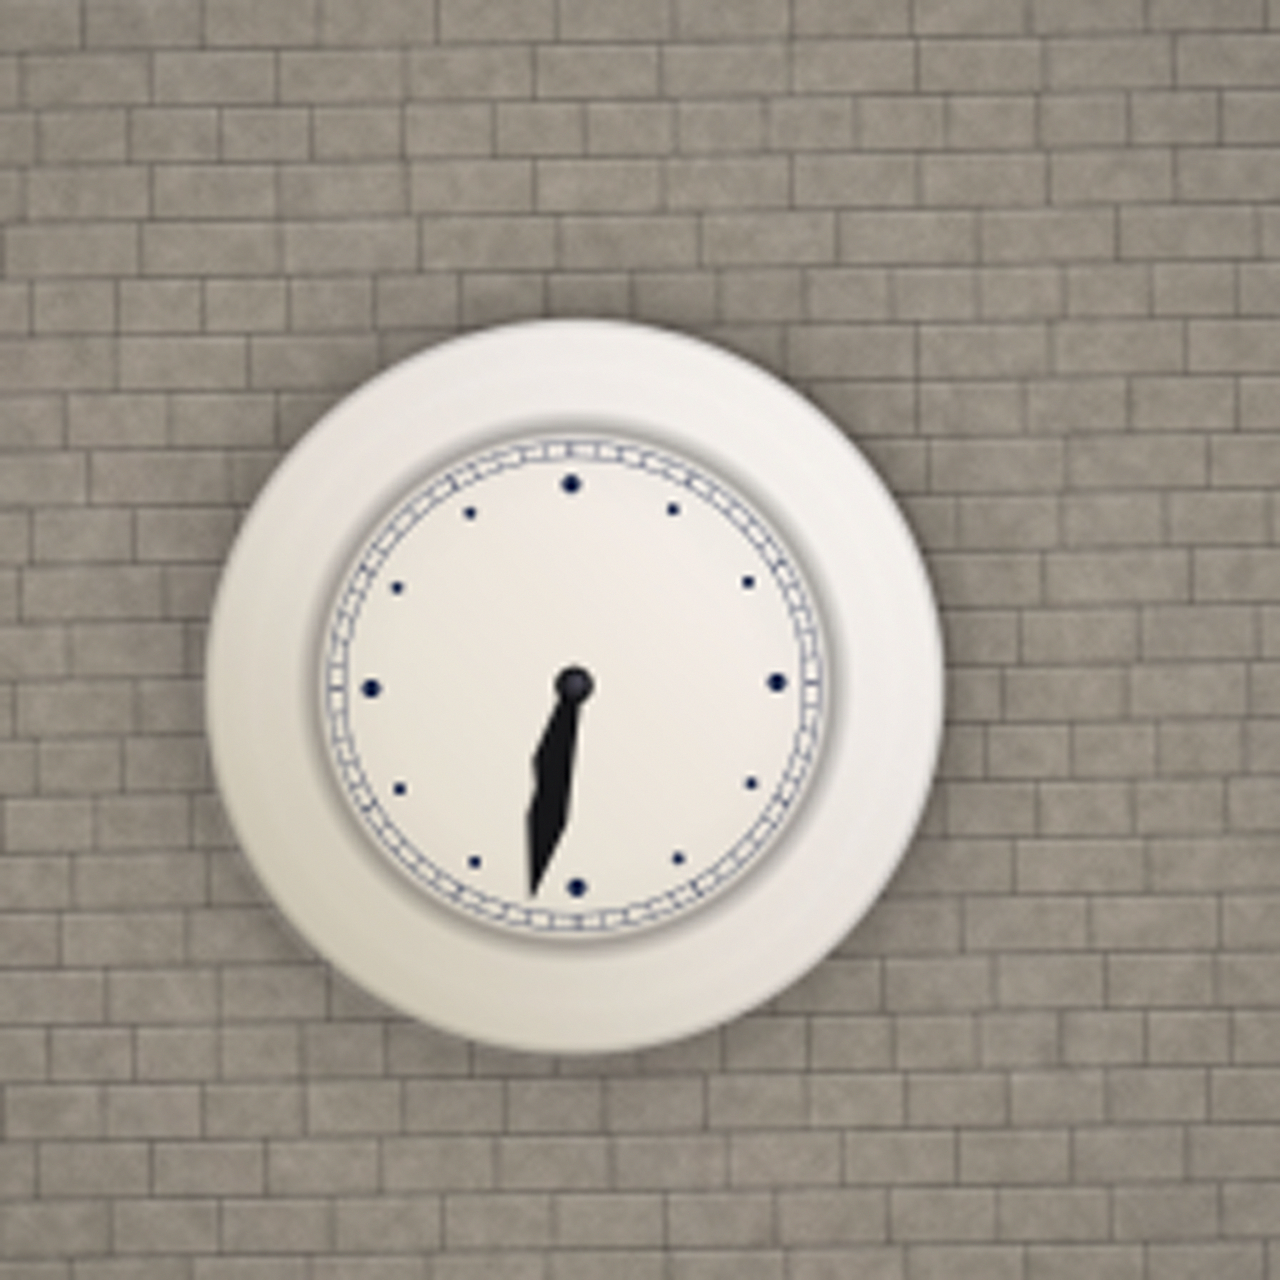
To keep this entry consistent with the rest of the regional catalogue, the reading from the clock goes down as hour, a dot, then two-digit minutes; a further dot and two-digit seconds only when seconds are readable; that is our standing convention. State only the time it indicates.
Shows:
6.32
